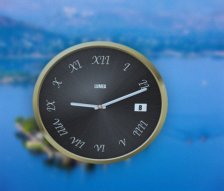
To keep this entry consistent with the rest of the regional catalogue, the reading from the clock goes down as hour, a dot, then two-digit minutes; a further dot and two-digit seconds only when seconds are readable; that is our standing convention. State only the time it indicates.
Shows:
9.11
